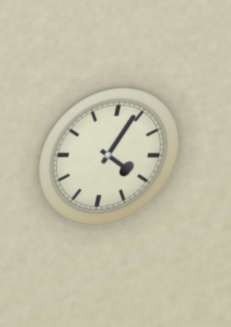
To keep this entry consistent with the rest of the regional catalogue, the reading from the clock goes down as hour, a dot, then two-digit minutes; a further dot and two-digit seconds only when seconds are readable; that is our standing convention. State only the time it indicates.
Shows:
4.04
